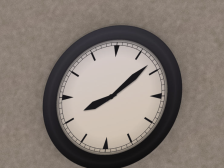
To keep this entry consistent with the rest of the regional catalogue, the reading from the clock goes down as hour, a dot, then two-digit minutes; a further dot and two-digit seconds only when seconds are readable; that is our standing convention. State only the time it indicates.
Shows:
8.08
